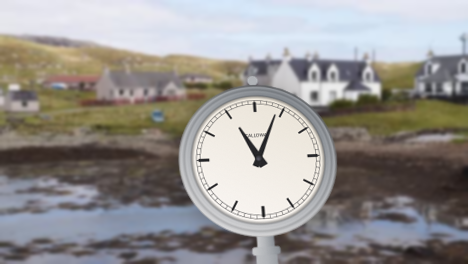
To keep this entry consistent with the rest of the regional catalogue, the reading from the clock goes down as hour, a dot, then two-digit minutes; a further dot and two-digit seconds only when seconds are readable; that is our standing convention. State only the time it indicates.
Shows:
11.04
